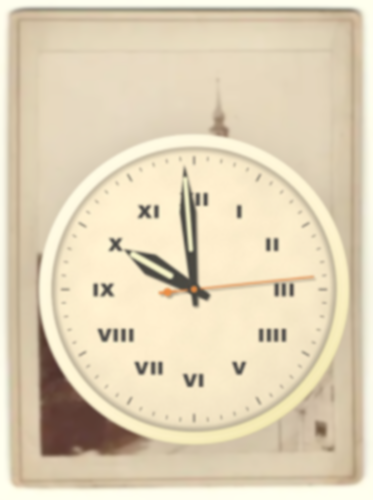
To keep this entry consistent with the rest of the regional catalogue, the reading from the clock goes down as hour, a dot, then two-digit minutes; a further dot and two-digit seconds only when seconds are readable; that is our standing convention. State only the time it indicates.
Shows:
9.59.14
